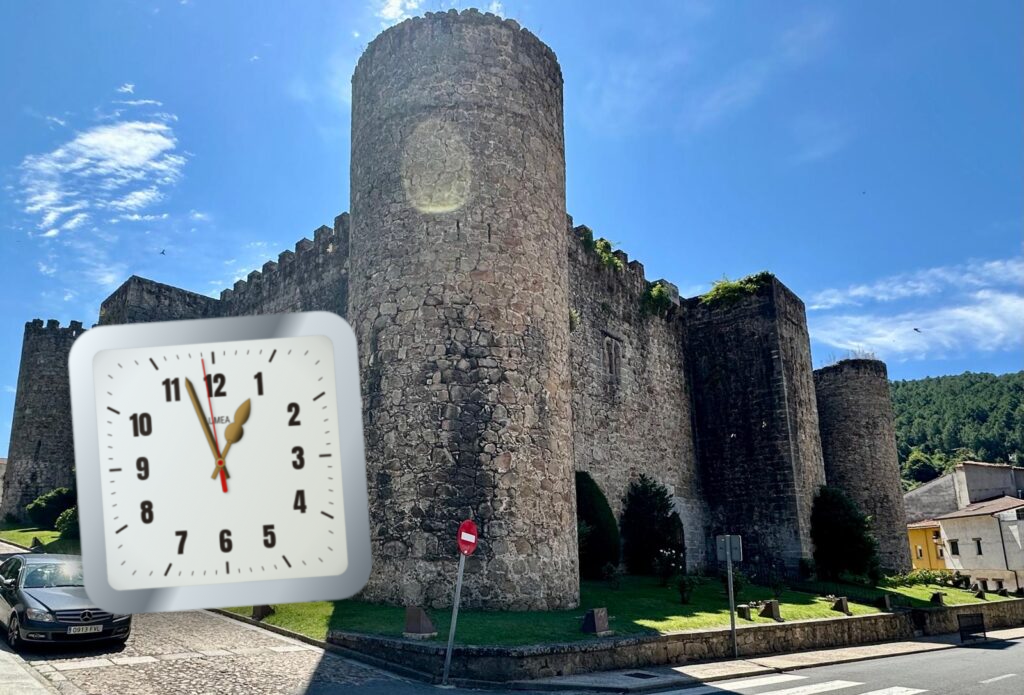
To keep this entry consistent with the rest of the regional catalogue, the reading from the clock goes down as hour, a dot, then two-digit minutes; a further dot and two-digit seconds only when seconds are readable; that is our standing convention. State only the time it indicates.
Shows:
12.56.59
